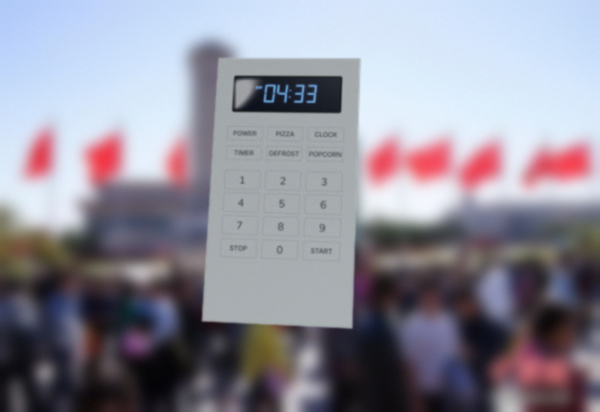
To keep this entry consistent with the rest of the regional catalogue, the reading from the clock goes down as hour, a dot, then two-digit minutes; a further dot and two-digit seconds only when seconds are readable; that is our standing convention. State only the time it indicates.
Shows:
4.33
